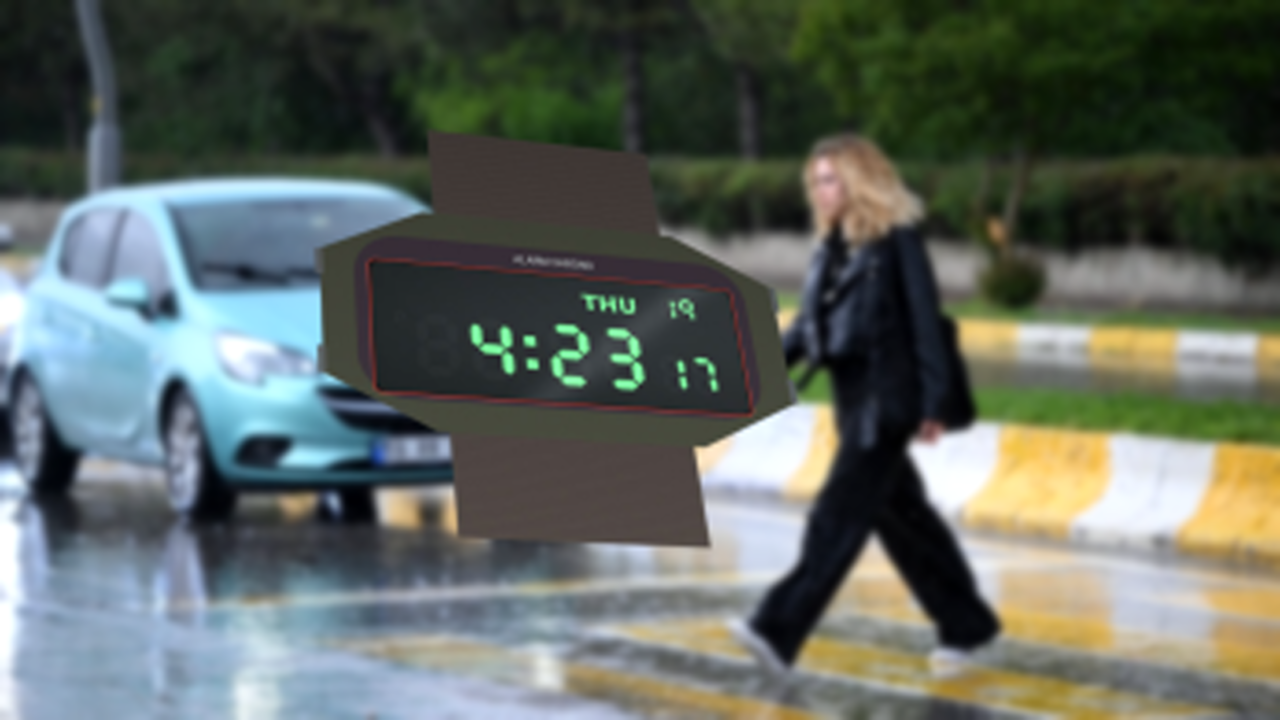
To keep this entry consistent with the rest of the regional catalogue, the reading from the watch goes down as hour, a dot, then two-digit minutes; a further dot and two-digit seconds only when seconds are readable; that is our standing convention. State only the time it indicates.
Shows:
4.23.17
